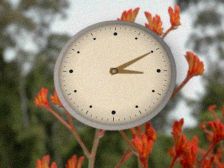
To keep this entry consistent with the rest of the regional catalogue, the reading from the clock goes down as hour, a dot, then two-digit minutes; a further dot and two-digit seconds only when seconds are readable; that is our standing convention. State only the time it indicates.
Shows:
3.10
